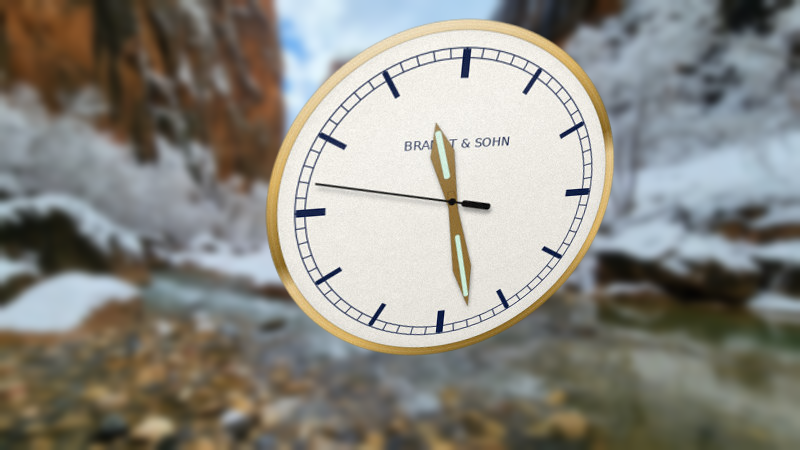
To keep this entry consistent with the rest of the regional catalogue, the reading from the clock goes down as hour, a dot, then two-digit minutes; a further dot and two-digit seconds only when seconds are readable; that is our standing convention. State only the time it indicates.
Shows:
11.27.47
